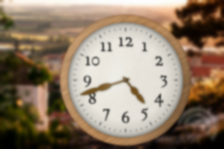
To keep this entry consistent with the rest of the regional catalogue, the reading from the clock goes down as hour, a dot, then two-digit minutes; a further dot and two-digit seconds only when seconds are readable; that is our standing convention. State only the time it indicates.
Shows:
4.42
